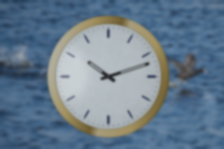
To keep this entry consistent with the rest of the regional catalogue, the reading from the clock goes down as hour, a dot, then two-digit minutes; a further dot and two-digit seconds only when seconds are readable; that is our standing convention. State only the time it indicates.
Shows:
10.12
